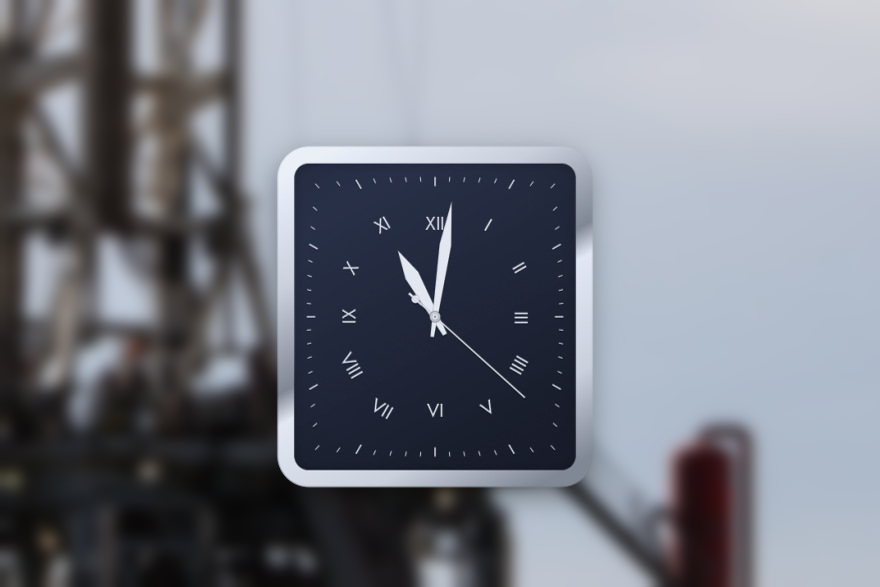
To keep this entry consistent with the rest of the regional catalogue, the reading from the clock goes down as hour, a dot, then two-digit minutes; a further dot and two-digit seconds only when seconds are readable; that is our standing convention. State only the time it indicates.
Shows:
11.01.22
